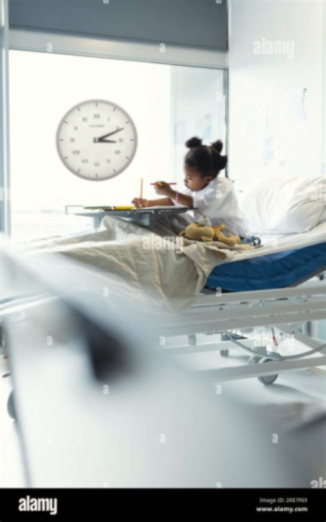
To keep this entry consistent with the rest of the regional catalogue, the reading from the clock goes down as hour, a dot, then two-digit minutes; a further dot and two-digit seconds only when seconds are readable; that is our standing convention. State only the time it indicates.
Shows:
3.11
